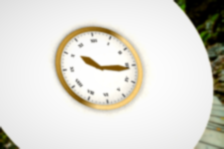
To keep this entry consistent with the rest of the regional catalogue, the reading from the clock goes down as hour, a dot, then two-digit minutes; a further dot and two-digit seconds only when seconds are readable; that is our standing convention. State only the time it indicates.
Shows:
10.16
